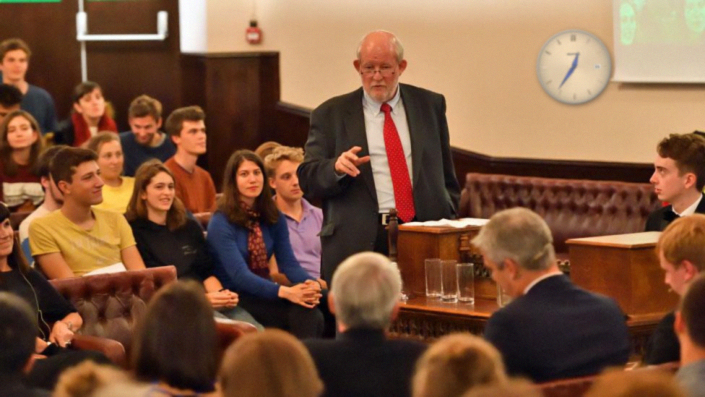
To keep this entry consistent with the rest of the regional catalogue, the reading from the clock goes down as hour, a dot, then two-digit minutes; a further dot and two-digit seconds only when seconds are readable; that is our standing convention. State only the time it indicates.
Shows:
12.36
